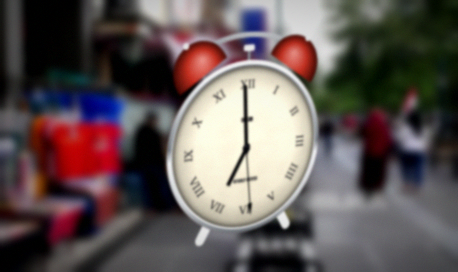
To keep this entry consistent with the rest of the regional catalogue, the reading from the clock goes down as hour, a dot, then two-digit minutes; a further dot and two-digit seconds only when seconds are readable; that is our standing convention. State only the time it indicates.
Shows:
6.59.29
